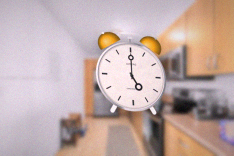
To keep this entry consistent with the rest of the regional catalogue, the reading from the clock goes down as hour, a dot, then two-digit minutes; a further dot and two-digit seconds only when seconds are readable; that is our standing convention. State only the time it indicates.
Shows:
5.00
